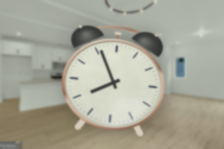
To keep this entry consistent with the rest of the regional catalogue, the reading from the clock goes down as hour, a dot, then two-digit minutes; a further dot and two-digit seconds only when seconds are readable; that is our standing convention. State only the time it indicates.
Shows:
7.56
